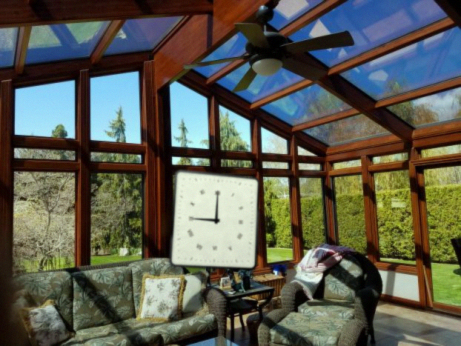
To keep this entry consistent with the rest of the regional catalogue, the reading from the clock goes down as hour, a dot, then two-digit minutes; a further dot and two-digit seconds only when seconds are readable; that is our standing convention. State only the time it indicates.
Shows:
9.00
